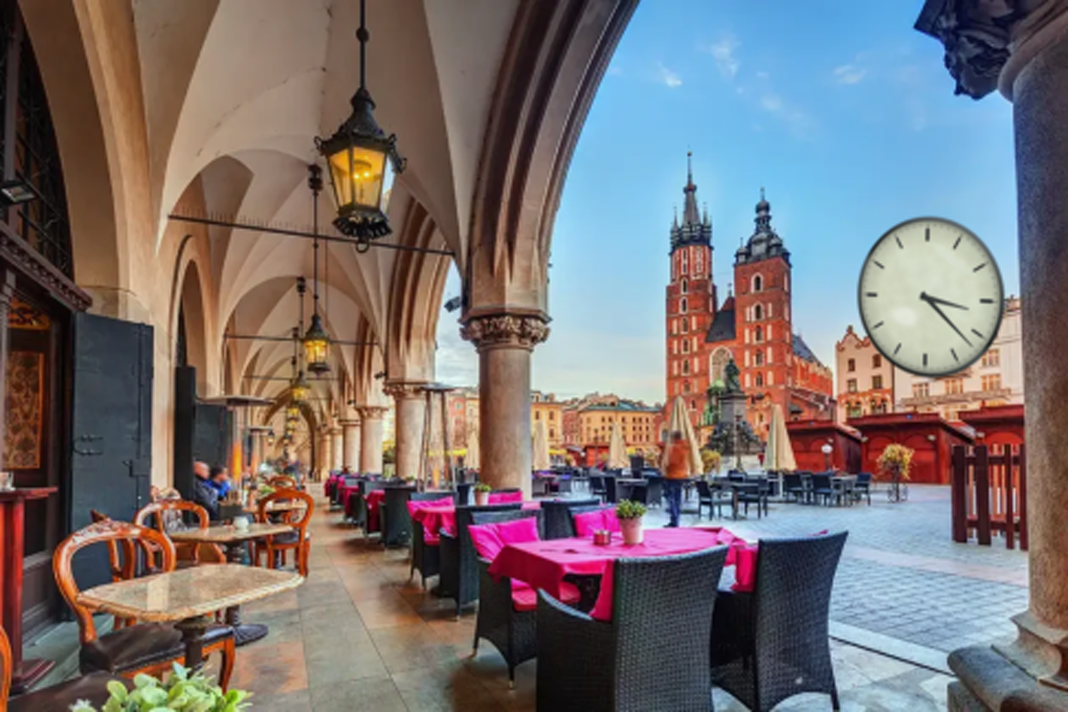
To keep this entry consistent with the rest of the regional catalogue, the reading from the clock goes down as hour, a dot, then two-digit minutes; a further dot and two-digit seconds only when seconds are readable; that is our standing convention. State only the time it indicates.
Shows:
3.22
